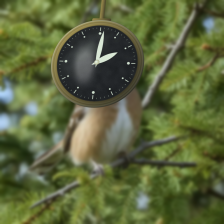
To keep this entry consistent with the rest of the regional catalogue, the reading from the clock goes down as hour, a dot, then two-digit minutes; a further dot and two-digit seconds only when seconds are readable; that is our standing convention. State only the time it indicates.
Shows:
2.01
